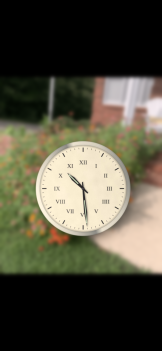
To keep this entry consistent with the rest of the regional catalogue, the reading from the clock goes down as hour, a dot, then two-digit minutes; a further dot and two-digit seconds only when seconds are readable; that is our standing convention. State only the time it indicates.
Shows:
10.29
